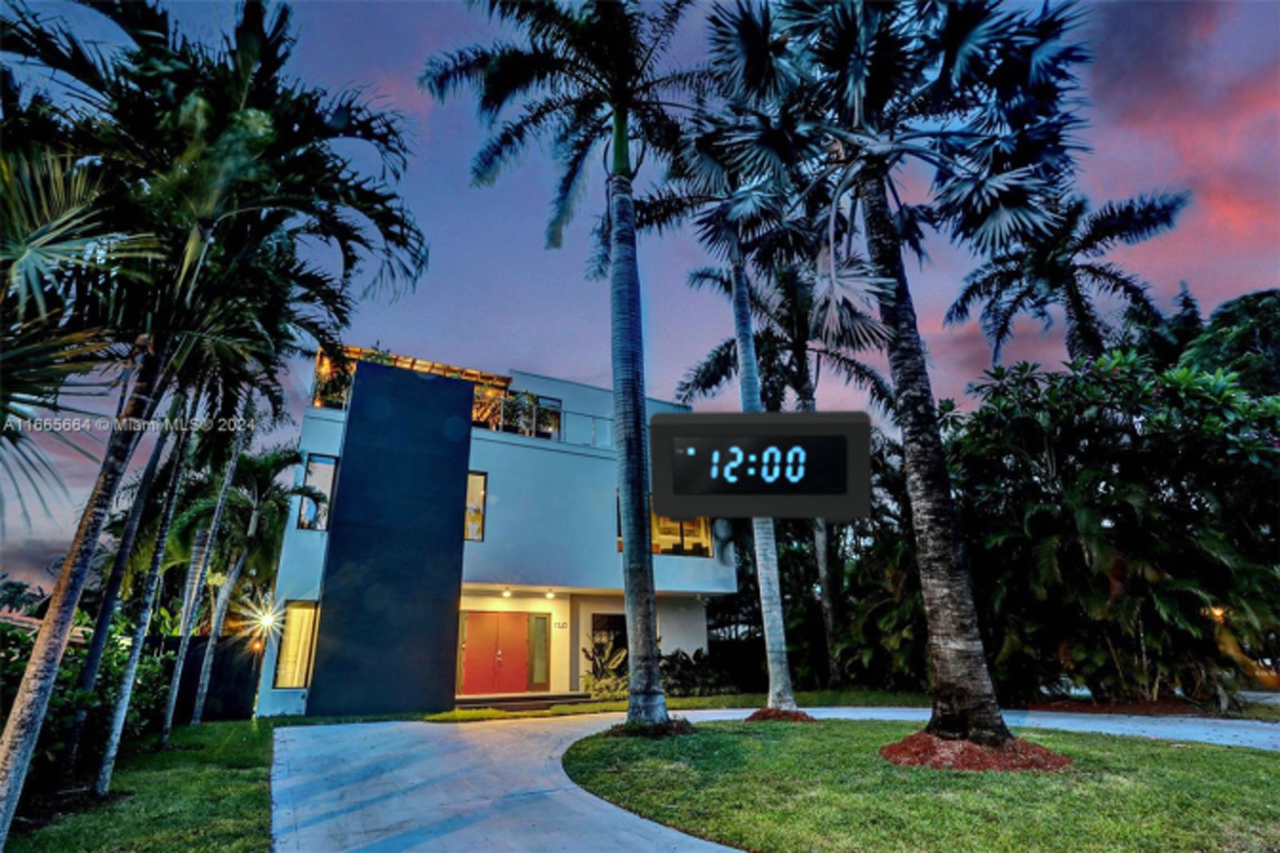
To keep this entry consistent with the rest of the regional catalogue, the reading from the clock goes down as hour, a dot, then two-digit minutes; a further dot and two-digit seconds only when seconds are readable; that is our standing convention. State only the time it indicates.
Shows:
12.00
